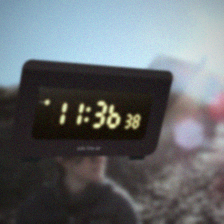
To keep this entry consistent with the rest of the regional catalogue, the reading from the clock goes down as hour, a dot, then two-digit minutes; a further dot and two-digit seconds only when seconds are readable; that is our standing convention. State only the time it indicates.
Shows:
11.36.38
